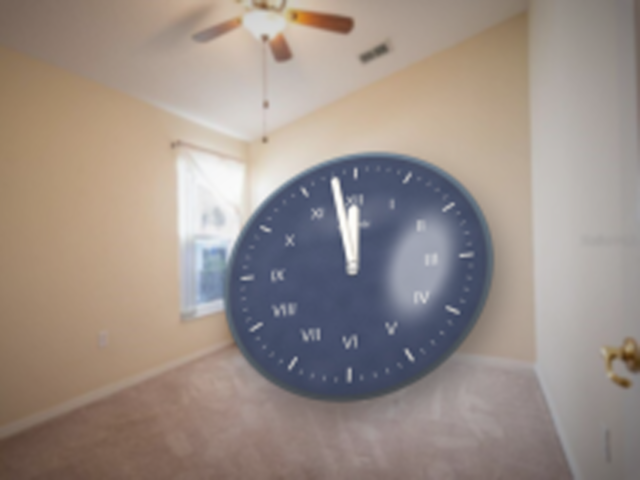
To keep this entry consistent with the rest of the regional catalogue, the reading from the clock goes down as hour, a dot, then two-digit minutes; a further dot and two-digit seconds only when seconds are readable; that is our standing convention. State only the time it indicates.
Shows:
11.58
